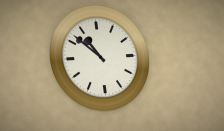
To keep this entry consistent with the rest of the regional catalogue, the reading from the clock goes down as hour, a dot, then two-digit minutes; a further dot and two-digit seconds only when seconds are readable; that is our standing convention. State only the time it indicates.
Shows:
10.52
